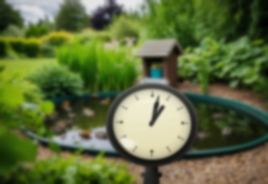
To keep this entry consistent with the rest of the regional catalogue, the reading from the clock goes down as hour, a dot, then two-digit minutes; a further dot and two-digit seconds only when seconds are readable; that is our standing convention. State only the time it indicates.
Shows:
1.02
